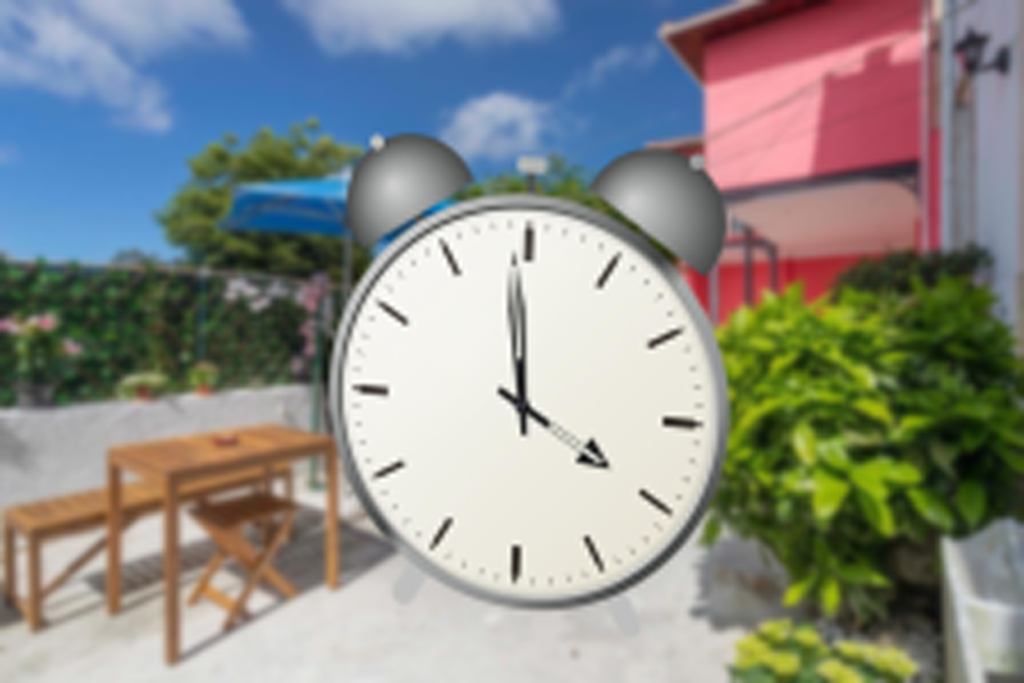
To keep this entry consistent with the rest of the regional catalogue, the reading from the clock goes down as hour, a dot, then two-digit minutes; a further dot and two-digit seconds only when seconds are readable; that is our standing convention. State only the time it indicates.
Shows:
3.59
